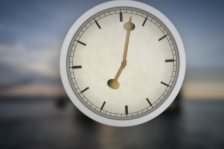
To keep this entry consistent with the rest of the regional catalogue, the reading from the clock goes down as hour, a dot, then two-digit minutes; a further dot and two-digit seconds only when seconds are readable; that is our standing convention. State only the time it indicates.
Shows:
7.02
